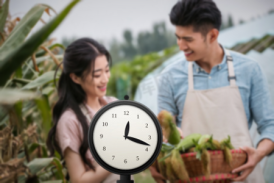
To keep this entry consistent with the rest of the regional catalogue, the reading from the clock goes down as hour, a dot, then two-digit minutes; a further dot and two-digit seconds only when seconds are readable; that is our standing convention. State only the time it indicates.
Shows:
12.18
